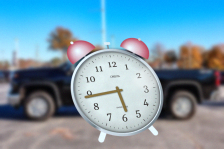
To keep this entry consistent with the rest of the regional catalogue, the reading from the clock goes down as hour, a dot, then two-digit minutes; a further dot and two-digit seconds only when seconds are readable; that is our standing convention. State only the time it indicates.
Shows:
5.44
